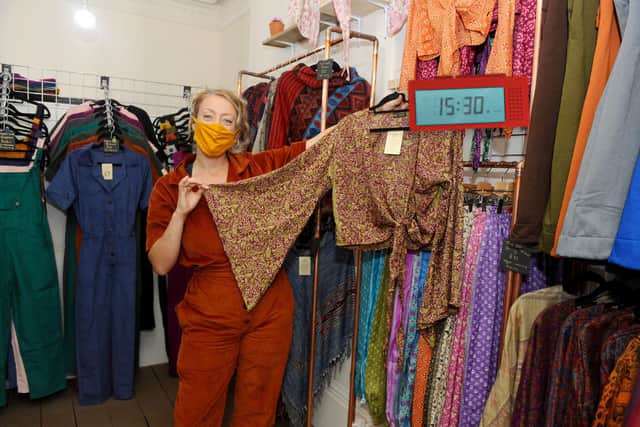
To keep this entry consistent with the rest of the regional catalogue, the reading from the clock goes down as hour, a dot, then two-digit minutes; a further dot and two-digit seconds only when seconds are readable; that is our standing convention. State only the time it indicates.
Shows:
15.30
